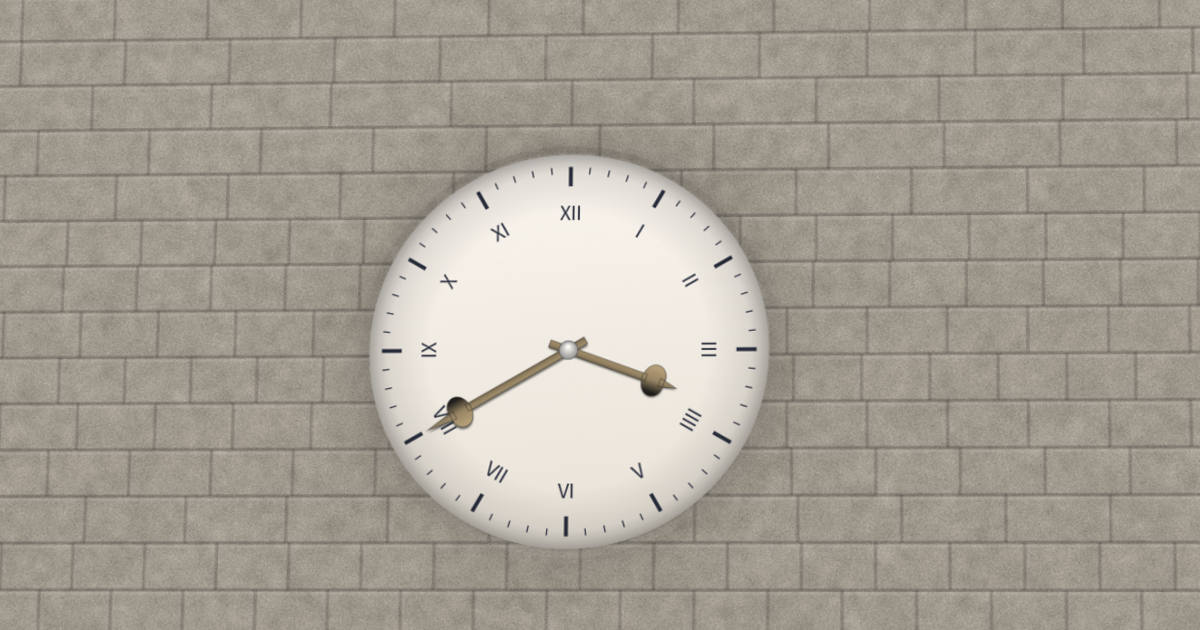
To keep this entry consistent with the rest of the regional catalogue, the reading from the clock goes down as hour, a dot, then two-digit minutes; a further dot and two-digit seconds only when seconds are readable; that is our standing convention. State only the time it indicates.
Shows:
3.40
